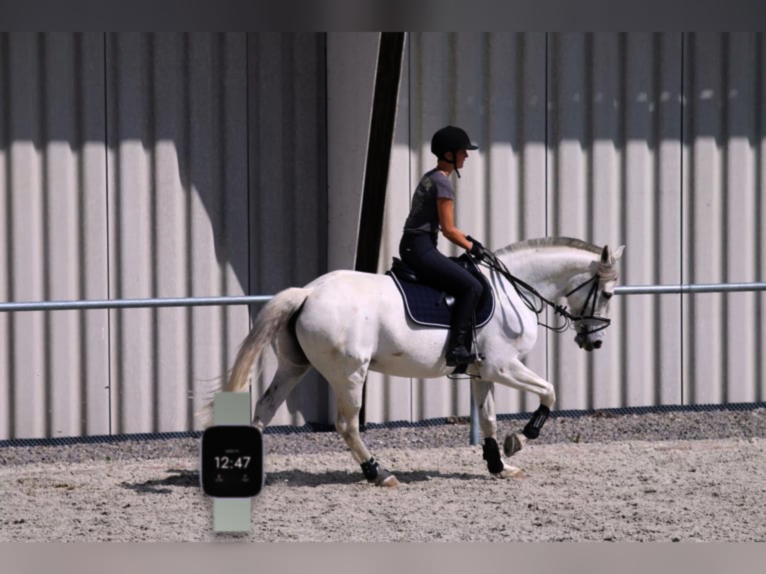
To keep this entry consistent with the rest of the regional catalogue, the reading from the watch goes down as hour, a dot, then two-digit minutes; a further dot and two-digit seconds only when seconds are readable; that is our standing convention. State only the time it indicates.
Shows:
12.47
